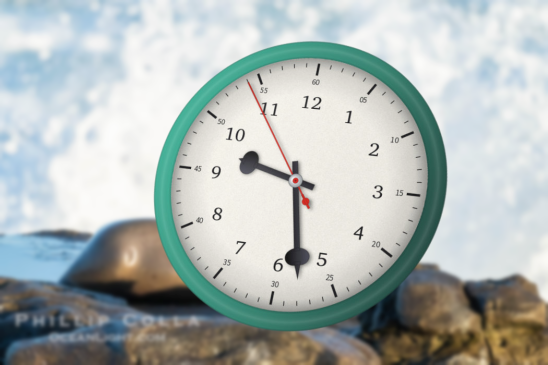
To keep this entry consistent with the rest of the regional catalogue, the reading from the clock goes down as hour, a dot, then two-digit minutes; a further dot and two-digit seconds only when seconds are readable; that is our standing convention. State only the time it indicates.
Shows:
9.27.54
